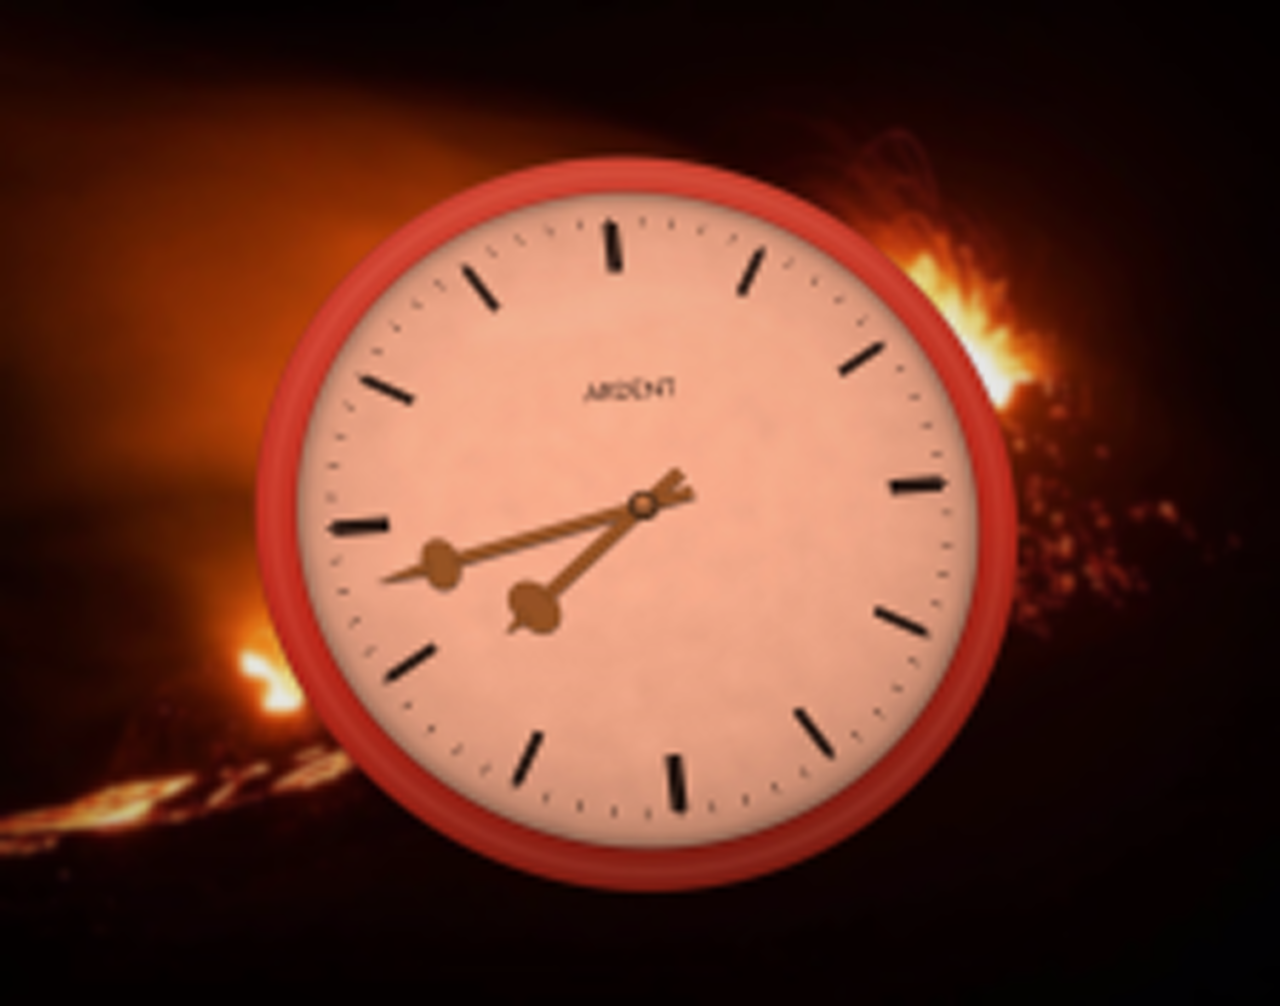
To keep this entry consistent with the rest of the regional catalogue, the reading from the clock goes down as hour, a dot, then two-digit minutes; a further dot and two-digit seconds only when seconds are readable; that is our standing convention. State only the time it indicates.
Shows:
7.43
